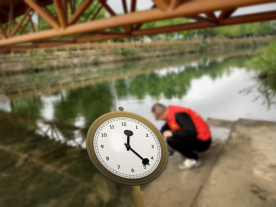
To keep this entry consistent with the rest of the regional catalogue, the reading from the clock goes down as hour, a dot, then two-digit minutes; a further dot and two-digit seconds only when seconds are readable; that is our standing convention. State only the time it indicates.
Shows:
12.23
